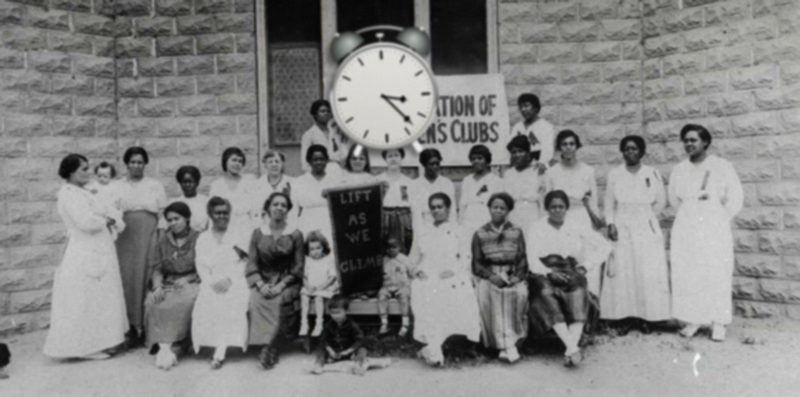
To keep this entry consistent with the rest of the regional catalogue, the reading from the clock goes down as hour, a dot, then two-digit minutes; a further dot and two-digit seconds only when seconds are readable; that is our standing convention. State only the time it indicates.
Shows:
3.23
